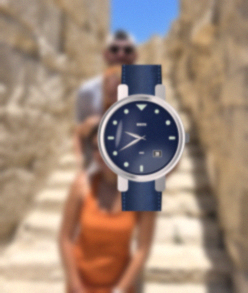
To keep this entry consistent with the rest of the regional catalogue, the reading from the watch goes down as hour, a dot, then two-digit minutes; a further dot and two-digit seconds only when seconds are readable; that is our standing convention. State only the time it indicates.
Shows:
9.40
